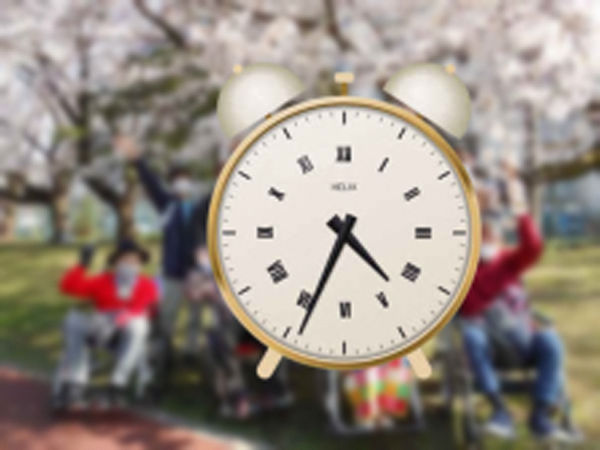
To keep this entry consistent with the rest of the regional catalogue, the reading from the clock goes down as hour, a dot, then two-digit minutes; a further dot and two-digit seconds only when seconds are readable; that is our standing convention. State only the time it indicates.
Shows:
4.34
